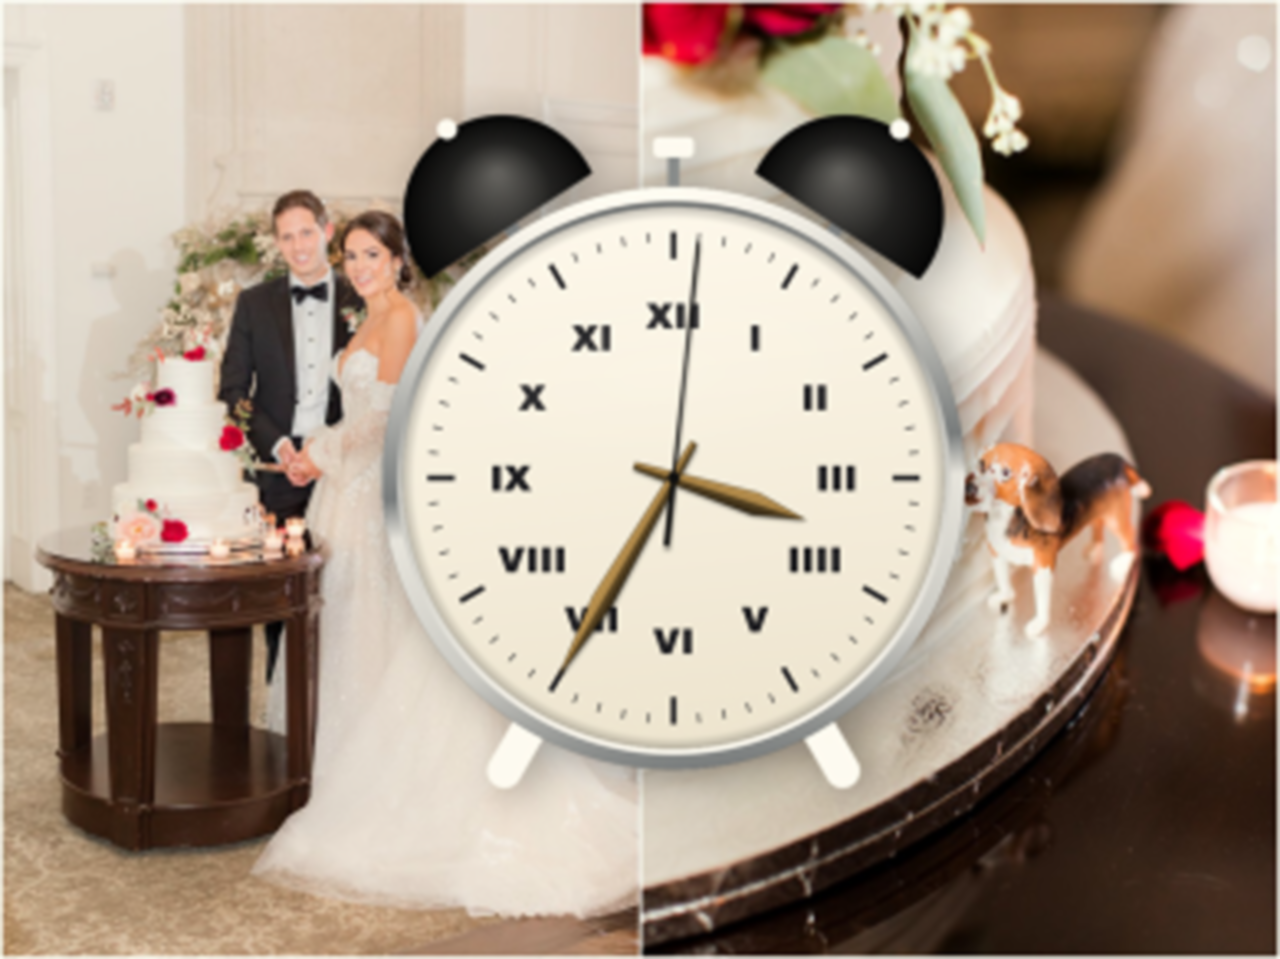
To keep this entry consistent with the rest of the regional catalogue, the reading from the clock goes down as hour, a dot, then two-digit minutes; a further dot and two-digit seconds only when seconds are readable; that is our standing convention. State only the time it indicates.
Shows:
3.35.01
